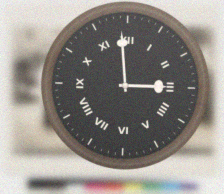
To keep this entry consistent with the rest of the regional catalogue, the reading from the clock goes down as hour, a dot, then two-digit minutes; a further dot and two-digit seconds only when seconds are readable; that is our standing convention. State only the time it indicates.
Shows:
2.59
